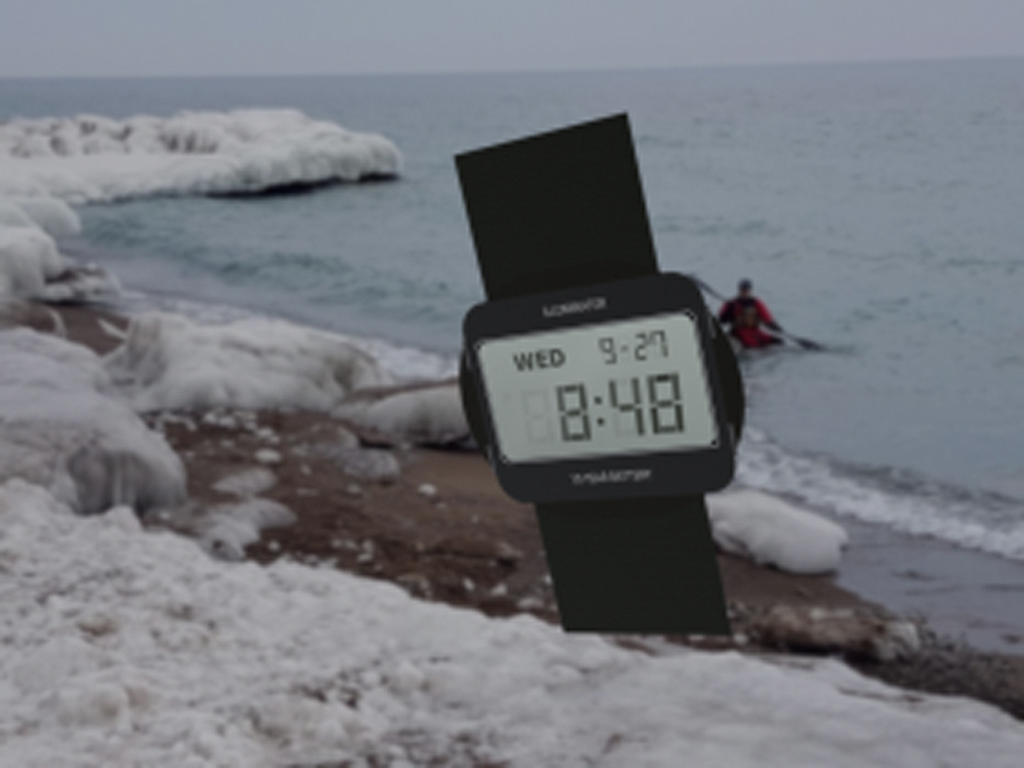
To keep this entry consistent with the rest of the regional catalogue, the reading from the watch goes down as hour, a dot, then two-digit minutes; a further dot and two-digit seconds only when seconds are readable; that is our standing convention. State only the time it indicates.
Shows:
8.48
